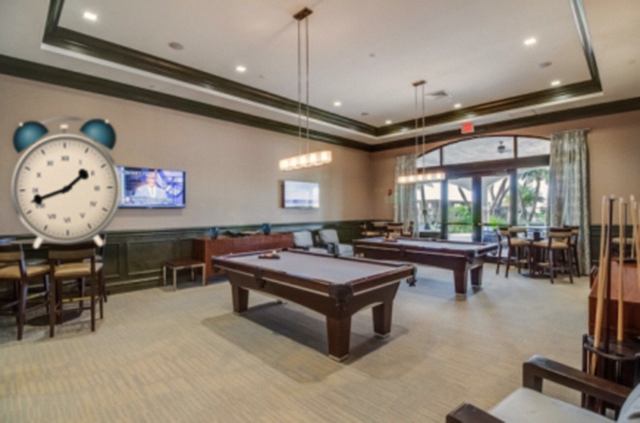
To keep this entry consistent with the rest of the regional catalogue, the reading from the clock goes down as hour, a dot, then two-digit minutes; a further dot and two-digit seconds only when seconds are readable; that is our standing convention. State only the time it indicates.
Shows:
1.42
